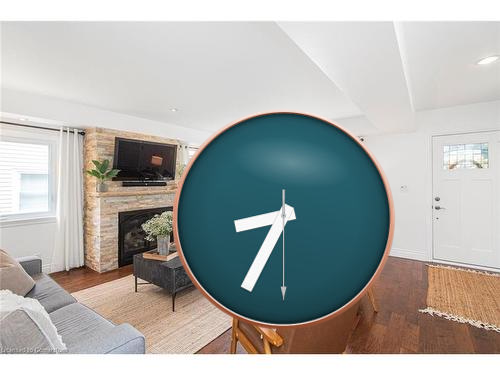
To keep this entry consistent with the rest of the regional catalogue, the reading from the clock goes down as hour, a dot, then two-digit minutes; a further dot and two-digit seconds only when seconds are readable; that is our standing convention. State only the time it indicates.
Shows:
8.34.30
